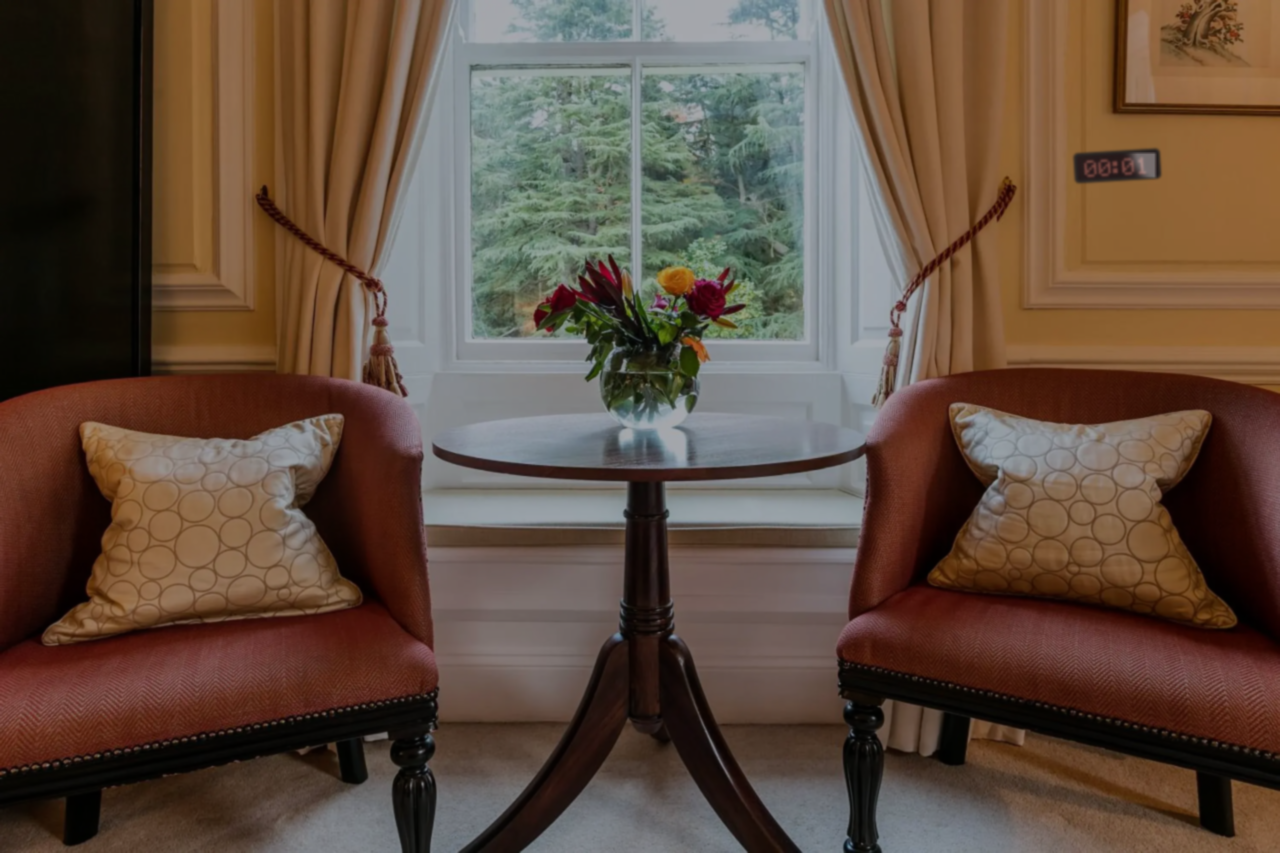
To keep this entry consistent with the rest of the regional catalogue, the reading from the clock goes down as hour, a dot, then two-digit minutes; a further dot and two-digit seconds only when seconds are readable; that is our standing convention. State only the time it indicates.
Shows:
0.01
